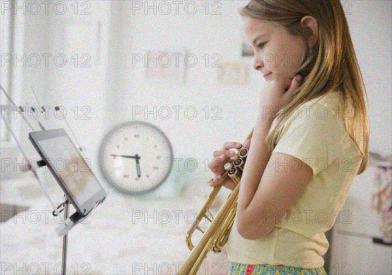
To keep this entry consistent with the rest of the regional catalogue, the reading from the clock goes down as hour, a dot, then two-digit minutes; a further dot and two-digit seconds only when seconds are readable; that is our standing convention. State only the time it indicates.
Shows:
5.46
